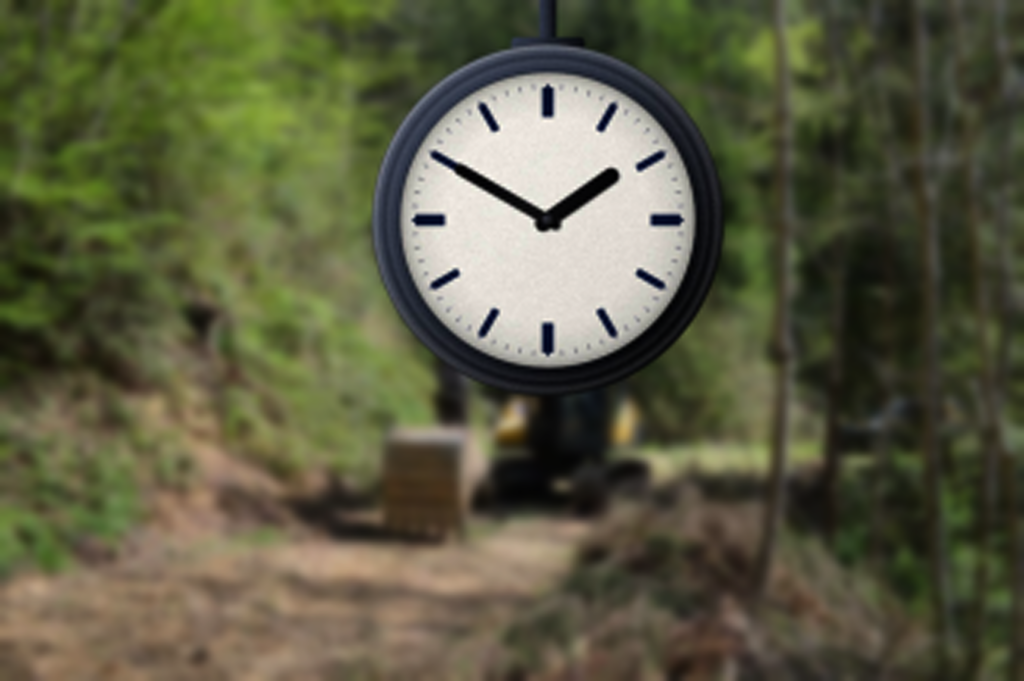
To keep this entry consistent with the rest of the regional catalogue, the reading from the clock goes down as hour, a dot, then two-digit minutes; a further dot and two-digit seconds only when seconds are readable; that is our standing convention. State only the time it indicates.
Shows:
1.50
